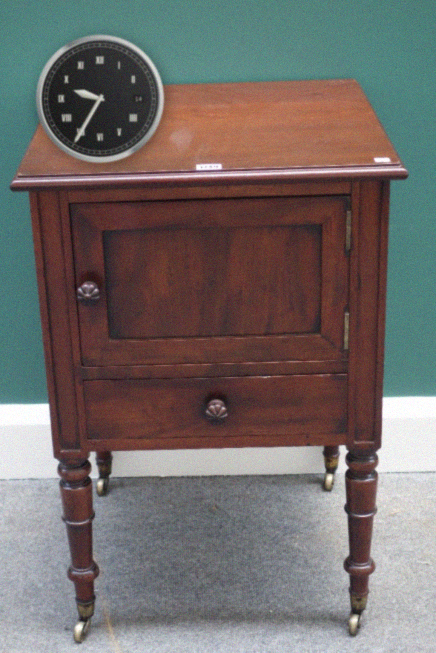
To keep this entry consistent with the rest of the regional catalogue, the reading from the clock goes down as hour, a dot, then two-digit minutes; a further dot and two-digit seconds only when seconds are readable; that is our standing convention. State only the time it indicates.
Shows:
9.35
